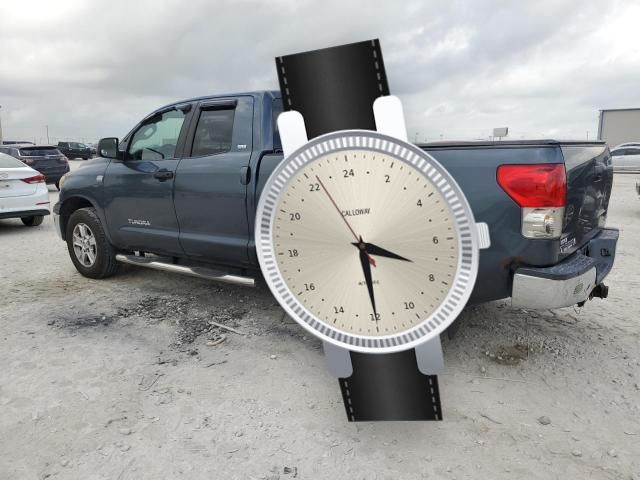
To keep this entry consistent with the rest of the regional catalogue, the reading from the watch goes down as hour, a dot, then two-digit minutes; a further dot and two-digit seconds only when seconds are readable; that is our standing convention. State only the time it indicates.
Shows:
7.29.56
